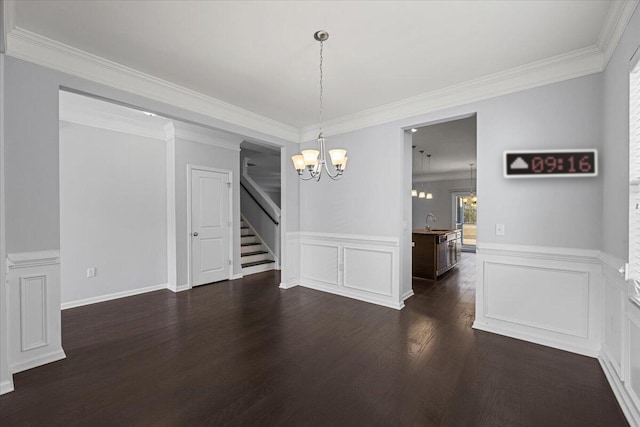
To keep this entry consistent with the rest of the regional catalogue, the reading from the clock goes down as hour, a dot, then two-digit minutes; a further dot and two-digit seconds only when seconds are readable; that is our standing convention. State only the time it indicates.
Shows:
9.16
